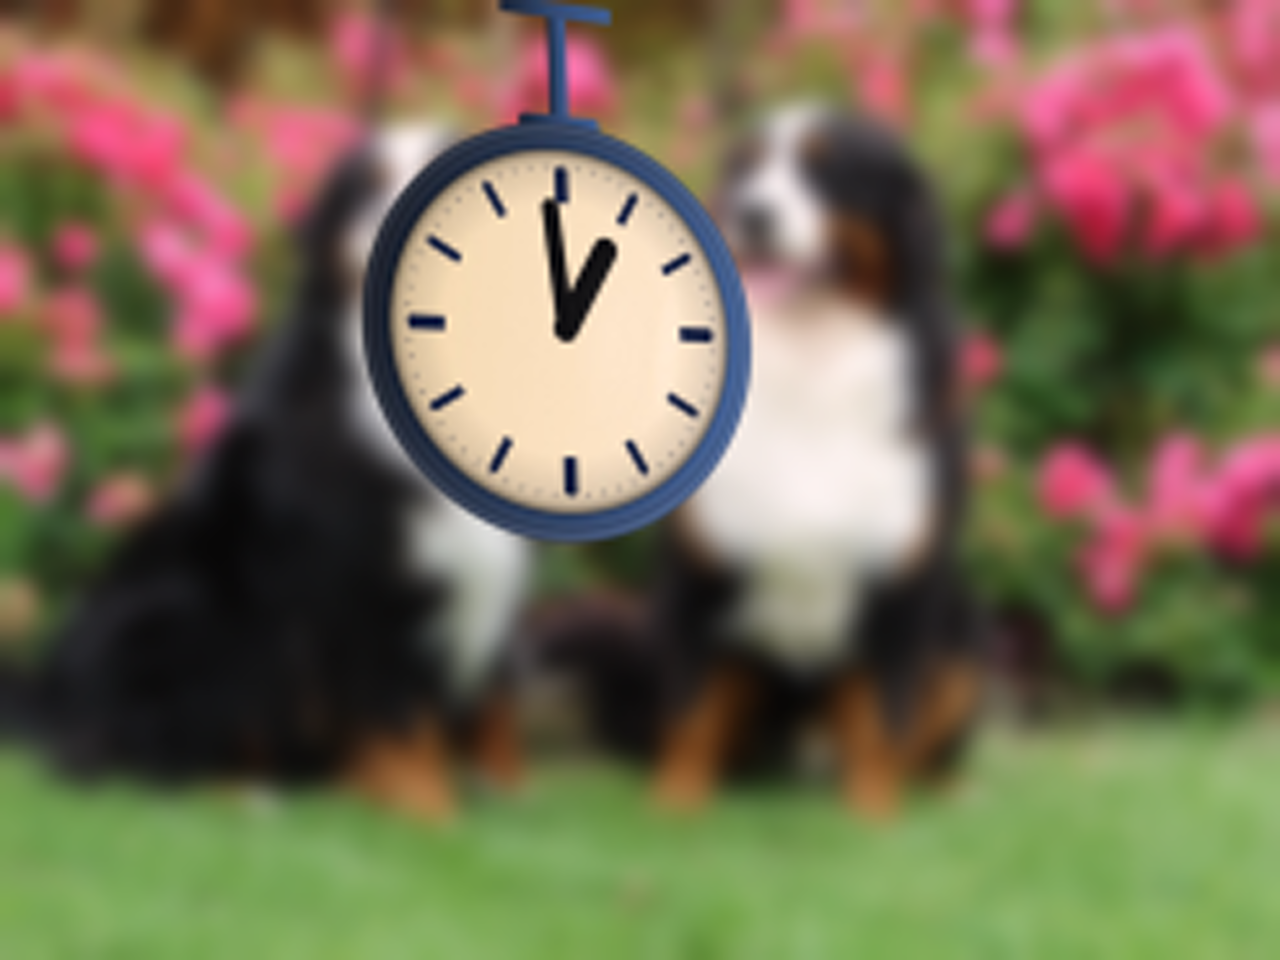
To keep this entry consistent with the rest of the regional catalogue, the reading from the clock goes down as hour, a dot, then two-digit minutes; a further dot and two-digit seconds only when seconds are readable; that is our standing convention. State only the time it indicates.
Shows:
12.59
